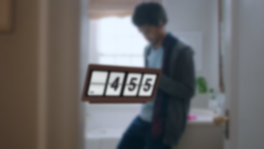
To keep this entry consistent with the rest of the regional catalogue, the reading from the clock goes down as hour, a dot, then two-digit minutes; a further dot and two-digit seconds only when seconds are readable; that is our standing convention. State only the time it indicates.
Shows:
4.55
